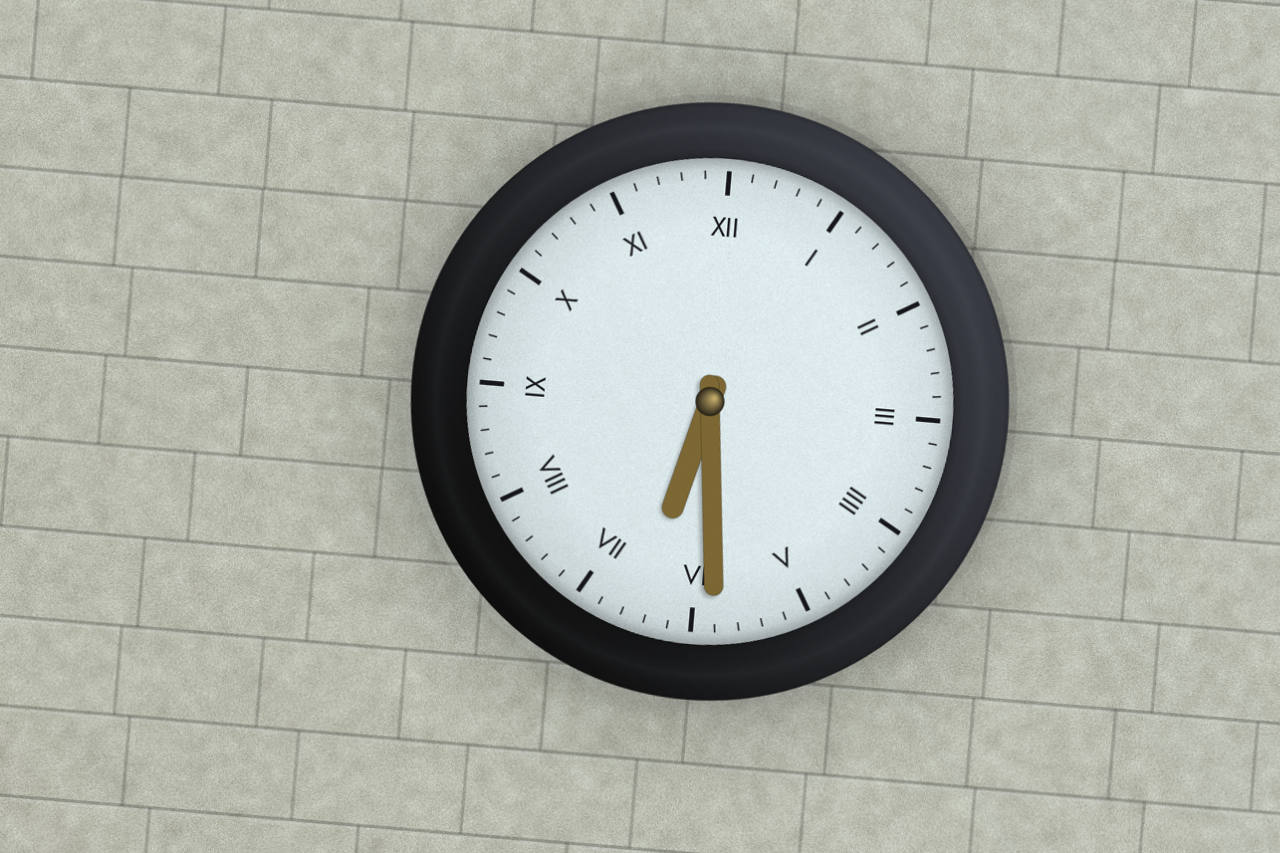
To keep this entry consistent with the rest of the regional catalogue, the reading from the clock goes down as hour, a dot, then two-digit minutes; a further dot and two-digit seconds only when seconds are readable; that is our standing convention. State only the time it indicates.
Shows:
6.29
